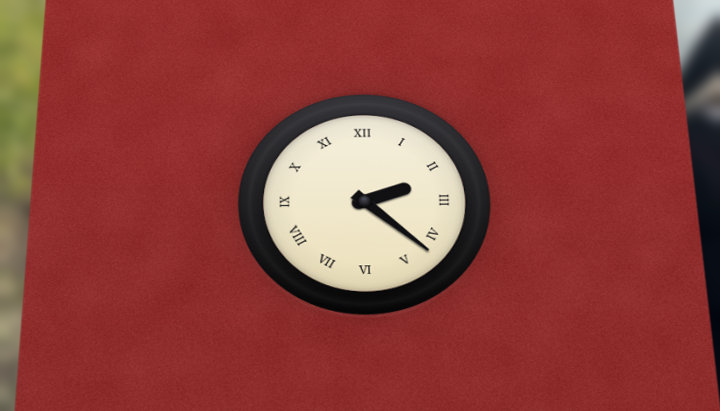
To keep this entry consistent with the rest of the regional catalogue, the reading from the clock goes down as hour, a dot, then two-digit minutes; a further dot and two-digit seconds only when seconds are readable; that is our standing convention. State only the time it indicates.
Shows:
2.22
